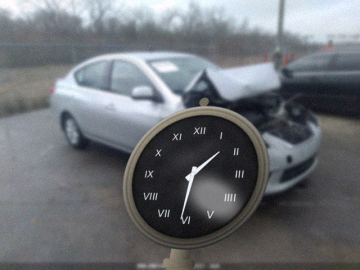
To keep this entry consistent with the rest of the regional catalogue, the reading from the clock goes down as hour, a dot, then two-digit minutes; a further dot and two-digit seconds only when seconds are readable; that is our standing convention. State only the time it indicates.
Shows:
1.31
